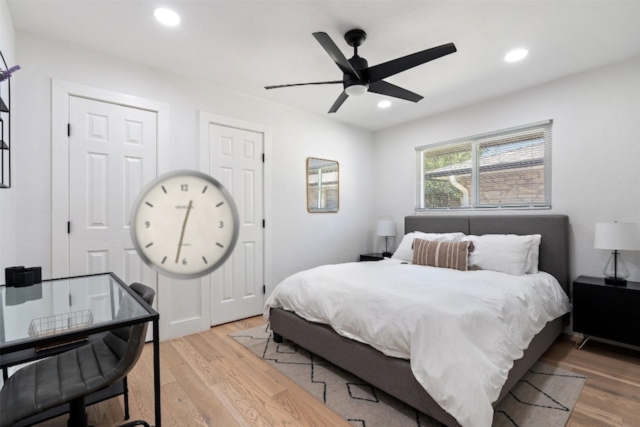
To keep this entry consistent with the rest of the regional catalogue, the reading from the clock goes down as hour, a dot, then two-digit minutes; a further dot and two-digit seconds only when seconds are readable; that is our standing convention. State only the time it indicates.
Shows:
12.32
